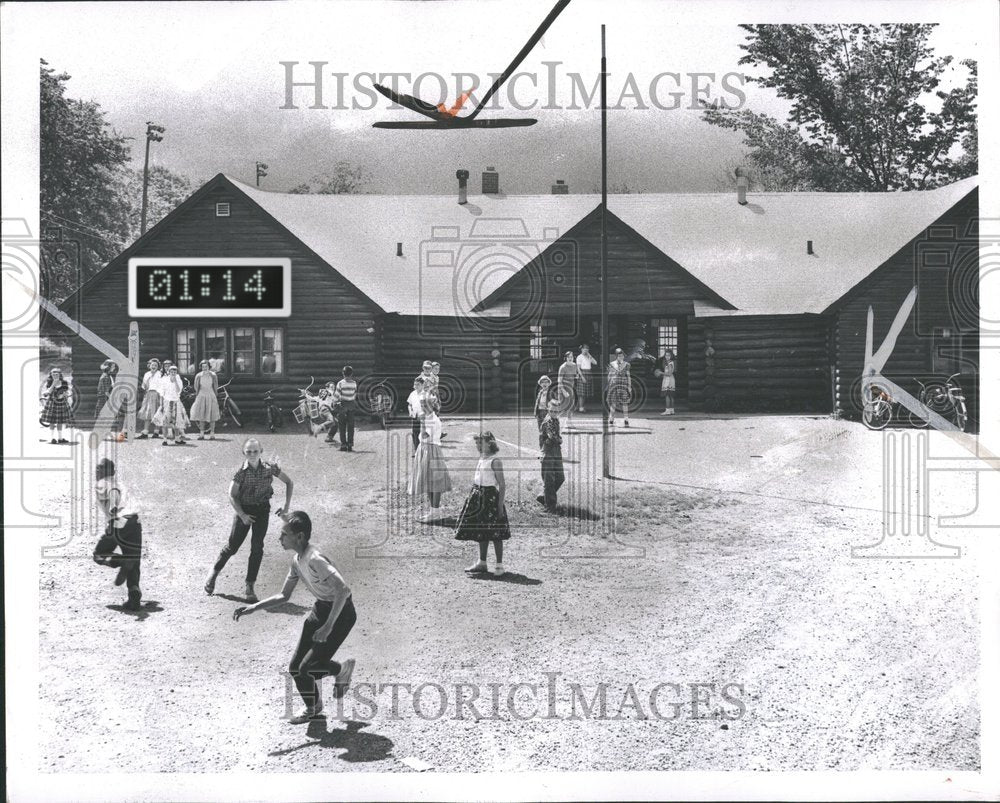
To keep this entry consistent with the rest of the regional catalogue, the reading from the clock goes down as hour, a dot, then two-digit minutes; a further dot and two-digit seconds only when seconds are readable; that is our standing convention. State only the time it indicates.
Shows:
1.14
